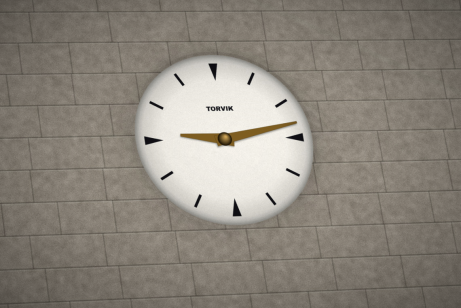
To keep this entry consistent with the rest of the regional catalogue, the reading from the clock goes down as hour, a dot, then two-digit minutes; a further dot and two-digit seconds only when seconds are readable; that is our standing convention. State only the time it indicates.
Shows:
9.13
